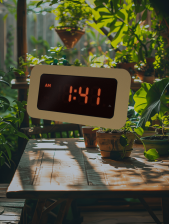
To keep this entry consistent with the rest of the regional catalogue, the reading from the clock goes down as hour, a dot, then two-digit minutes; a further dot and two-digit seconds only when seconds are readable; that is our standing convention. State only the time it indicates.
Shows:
1.41
